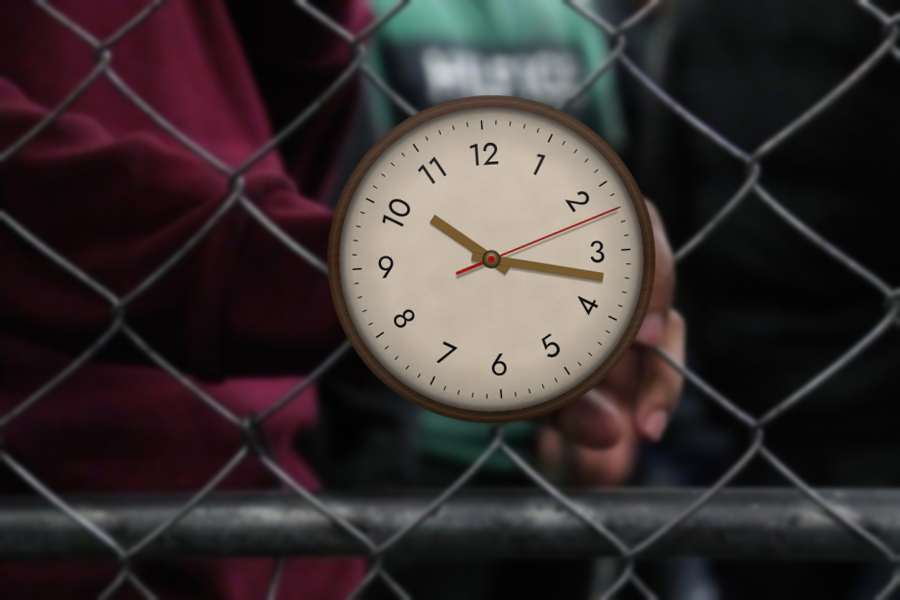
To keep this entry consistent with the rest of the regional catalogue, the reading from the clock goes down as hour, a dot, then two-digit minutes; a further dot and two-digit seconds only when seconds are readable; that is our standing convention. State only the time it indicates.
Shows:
10.17.12
